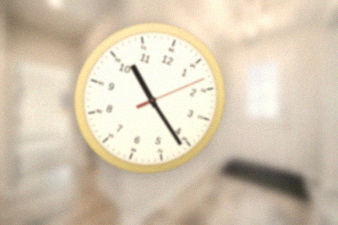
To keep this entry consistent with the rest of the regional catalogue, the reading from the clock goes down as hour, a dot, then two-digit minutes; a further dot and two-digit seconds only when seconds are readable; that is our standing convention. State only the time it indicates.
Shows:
10.21.08
